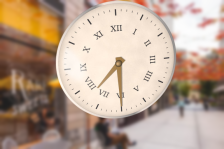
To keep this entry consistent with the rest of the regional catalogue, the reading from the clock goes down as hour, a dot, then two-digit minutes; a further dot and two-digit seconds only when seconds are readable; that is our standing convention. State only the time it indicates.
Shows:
7.30
